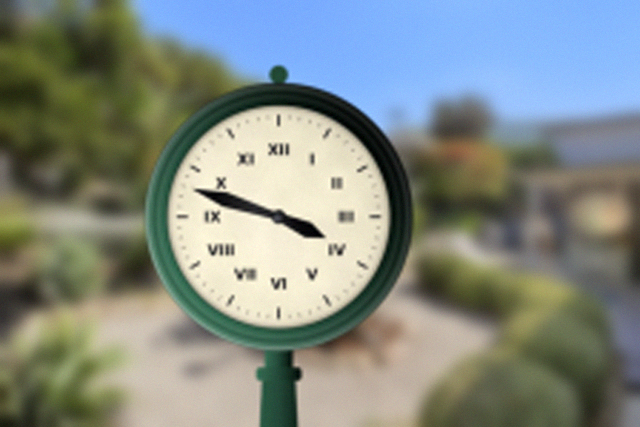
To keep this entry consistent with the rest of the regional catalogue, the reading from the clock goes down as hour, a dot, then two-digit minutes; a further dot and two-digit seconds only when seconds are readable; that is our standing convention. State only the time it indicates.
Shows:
3.48
